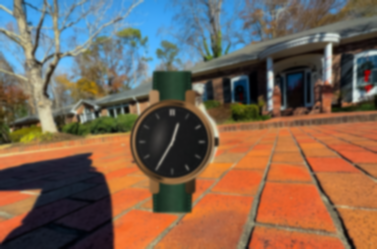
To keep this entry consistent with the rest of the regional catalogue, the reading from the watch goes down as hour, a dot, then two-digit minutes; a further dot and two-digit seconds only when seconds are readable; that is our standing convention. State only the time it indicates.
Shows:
12.35
